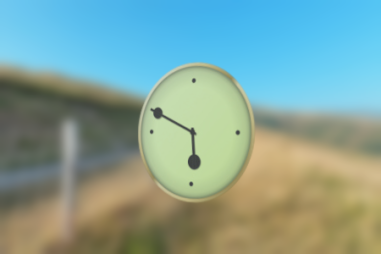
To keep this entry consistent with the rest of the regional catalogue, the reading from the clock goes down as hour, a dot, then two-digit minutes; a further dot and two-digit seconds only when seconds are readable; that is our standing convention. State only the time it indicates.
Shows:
5.49
